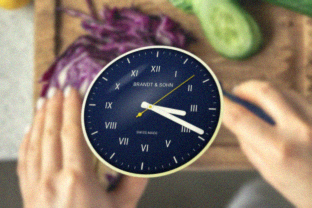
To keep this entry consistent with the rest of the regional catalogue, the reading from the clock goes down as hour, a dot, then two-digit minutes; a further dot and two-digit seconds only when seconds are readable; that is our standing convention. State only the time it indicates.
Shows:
3.19.08
